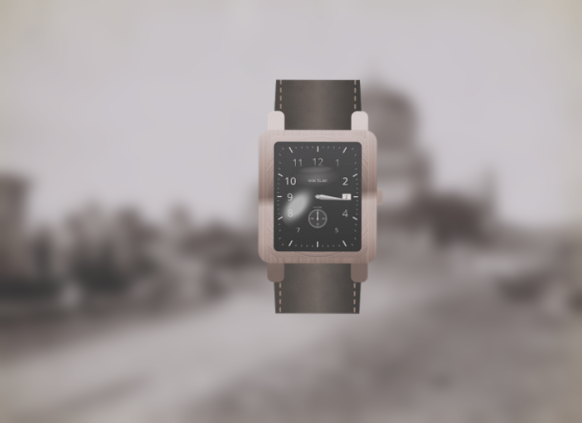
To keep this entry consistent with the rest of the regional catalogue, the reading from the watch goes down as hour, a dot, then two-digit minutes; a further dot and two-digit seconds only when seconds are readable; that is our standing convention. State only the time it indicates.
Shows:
3.16
